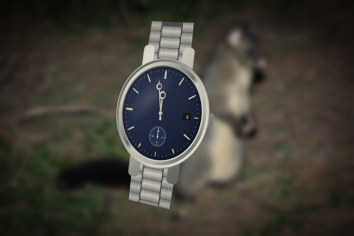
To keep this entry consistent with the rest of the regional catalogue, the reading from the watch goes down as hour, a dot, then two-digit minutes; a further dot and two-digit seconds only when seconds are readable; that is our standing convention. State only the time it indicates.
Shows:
11.58
